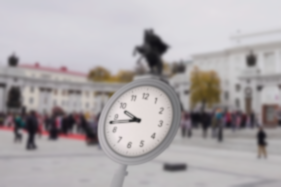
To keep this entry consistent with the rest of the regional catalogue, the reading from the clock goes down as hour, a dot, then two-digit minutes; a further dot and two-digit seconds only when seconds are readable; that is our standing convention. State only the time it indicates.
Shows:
9.43
